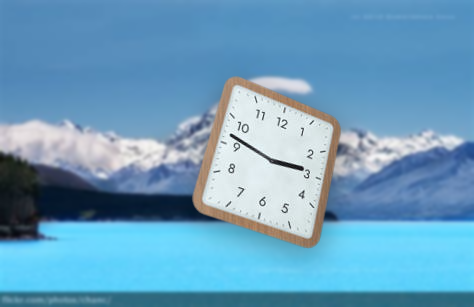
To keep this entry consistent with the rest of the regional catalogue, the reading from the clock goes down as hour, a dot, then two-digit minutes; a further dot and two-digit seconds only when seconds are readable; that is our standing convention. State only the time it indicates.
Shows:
2.47
